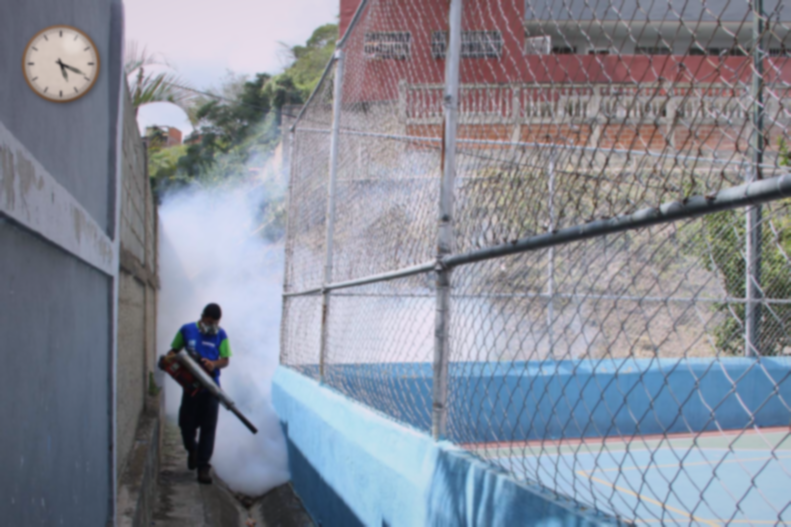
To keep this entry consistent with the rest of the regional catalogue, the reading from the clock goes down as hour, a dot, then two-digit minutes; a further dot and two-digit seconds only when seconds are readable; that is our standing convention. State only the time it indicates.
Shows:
5.19
